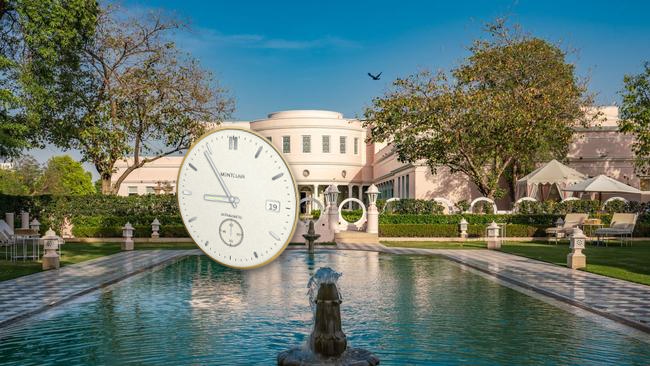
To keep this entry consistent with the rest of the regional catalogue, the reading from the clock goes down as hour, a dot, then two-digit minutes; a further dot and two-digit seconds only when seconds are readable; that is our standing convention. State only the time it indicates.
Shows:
8.54
